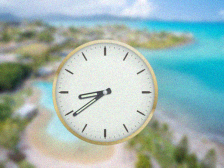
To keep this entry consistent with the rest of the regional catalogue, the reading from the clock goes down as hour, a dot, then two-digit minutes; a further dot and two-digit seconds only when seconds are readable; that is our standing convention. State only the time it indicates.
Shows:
8.39
